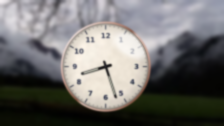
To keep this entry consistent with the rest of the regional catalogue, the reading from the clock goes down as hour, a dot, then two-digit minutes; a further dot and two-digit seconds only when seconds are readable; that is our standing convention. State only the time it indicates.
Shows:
8.27
